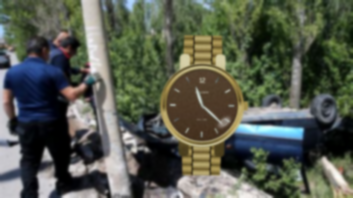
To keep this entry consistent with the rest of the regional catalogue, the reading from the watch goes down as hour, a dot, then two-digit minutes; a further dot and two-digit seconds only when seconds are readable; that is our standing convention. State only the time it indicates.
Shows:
11.22
